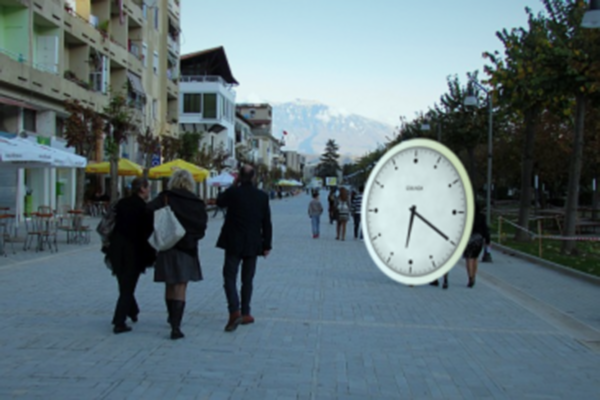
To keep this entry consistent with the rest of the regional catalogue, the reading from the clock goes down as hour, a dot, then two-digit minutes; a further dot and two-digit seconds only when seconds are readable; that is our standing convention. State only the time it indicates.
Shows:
6.20
